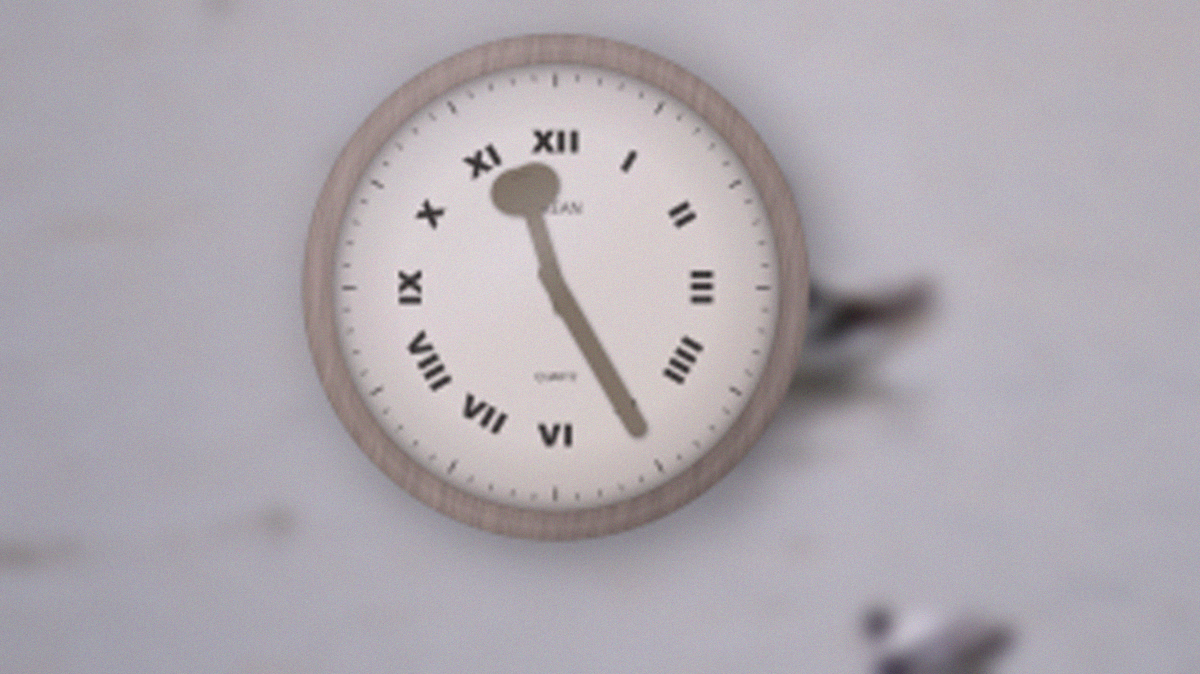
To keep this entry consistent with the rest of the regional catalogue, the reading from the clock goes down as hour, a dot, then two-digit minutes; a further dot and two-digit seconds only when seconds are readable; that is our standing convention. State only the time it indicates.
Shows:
11.25
